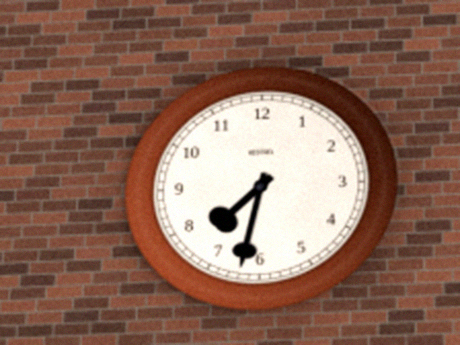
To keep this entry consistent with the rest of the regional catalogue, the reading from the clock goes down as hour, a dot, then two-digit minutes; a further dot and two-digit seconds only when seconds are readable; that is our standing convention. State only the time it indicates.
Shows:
7.32
